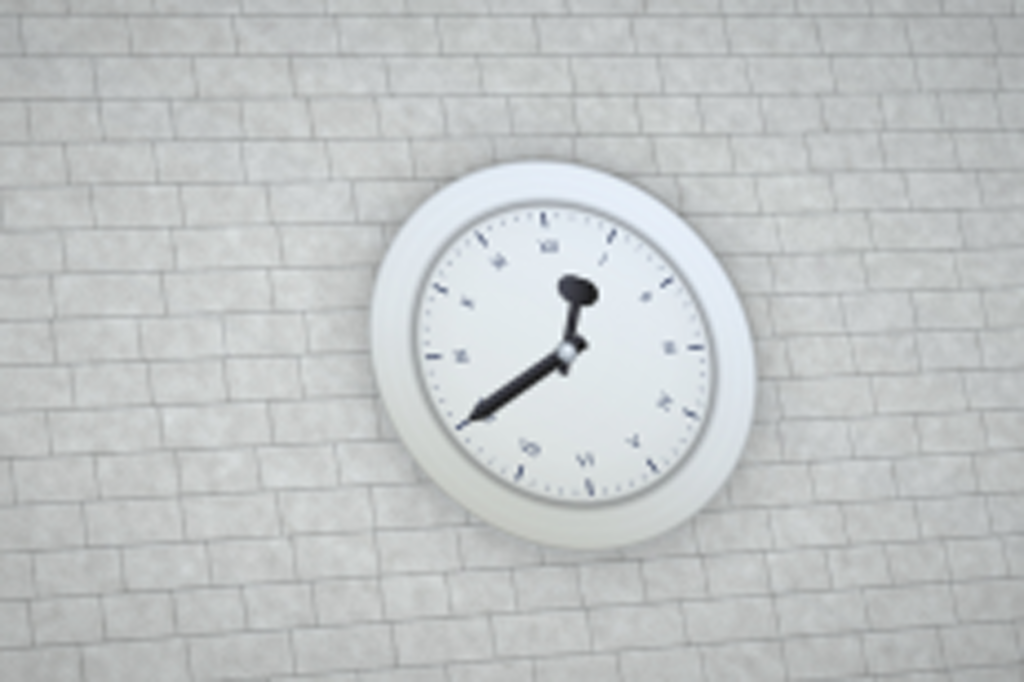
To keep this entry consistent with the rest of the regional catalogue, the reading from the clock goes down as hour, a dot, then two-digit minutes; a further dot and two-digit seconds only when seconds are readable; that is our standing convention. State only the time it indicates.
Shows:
12.40
